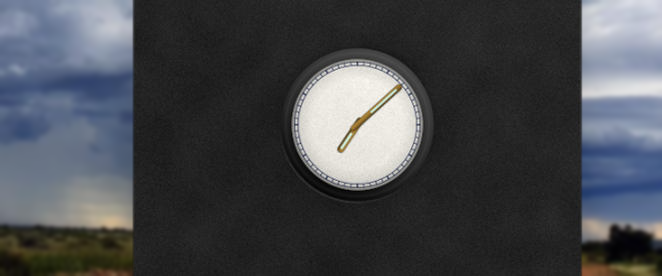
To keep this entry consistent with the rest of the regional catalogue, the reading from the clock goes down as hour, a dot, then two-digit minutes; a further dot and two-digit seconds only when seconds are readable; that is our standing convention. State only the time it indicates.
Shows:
7.08
